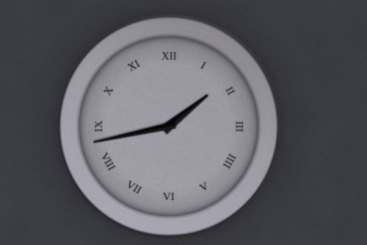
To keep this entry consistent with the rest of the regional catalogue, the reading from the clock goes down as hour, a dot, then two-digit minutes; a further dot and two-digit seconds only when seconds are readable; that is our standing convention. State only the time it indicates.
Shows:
1.43
